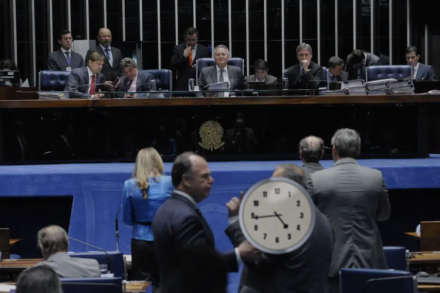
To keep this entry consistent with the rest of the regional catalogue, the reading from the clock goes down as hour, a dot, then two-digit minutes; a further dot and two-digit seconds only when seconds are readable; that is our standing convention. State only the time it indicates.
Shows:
4.44
